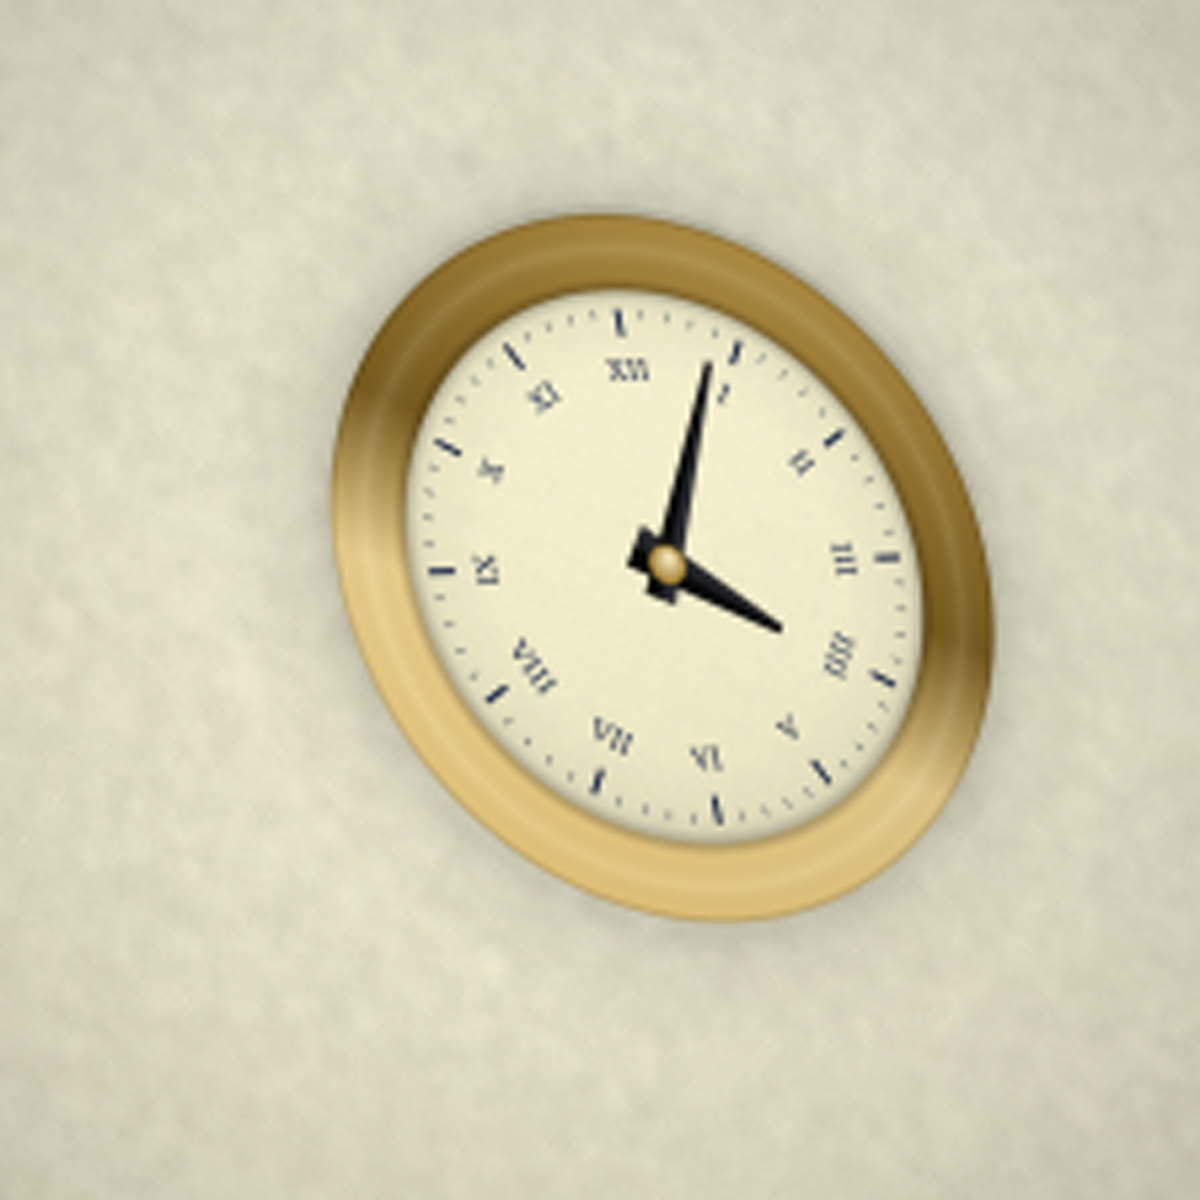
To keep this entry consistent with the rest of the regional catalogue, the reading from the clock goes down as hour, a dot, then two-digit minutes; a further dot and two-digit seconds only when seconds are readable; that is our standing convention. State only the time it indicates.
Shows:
4.04
